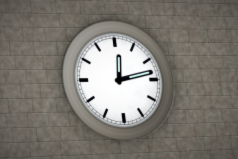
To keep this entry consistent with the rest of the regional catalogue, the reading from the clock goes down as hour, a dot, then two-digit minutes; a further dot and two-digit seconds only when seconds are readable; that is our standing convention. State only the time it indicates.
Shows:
12.13
